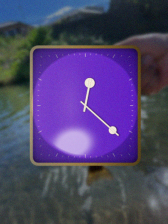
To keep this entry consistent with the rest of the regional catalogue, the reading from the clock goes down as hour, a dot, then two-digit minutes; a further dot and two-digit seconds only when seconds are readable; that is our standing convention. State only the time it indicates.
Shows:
12.22
